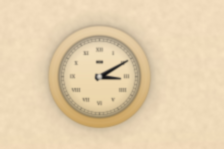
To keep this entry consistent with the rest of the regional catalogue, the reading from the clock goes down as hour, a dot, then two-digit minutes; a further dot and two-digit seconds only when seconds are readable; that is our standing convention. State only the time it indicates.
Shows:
3.10
